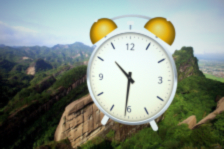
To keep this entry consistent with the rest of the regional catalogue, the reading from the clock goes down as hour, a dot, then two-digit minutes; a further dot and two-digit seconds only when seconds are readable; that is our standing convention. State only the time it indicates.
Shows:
10.31
